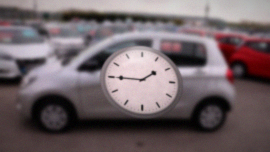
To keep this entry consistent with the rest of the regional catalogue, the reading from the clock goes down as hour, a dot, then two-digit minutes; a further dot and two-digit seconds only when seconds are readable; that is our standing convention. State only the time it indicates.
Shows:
1.45
